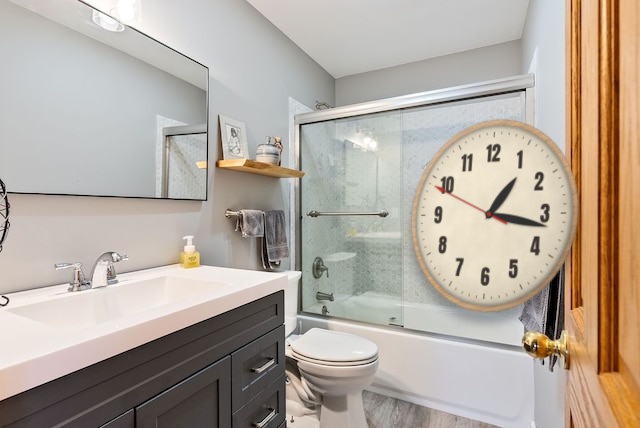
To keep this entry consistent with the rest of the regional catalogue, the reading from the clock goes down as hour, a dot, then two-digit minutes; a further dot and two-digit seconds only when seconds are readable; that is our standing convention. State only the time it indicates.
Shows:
1.16.49
